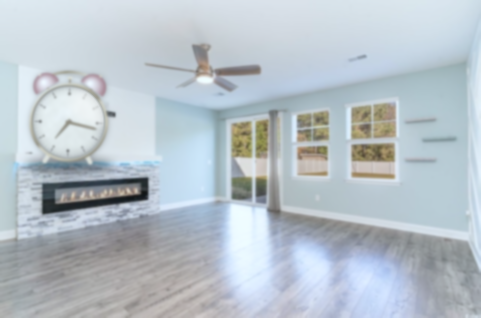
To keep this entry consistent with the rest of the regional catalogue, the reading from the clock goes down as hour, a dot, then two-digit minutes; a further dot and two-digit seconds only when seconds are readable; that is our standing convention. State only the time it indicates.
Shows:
7.17
